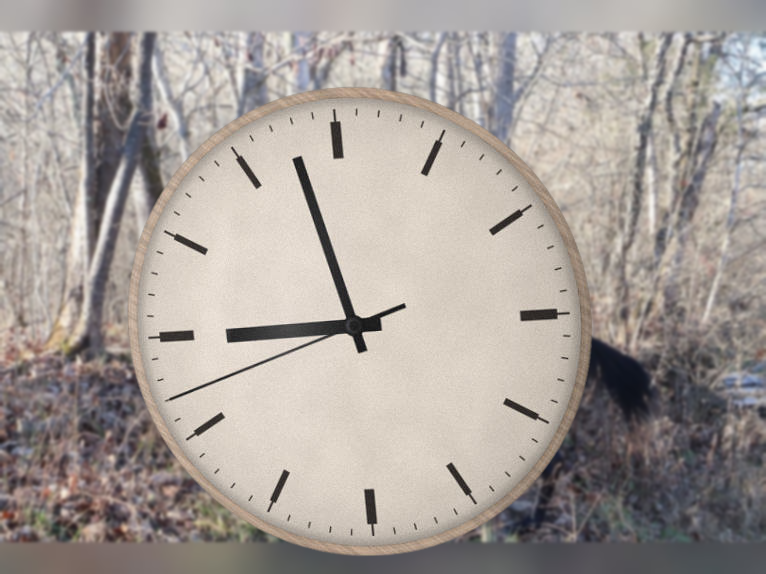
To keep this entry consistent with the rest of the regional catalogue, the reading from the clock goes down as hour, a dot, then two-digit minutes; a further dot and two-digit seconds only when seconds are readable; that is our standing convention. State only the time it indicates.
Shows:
8.57.42
